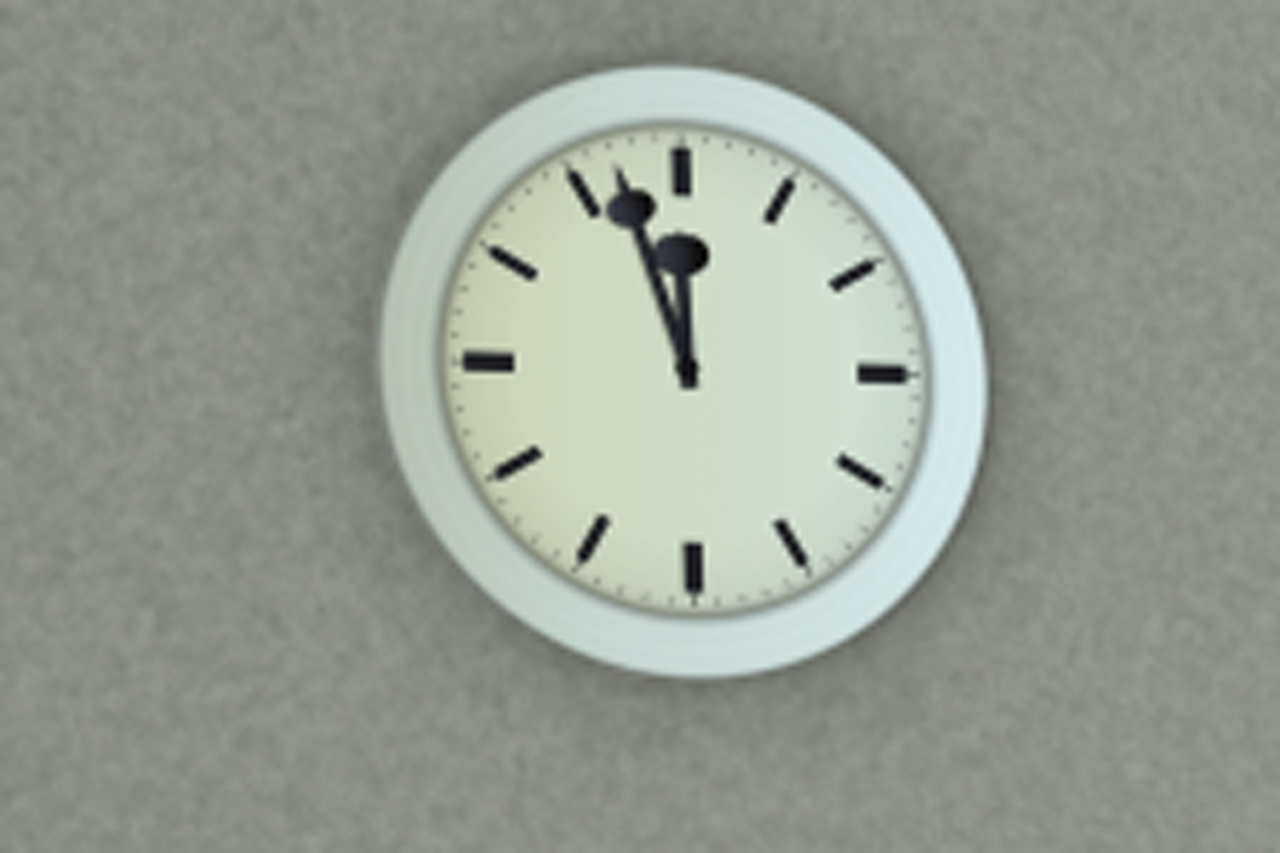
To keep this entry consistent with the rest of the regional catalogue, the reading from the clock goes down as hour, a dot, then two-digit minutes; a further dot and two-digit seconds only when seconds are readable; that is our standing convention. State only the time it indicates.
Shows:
11.57
